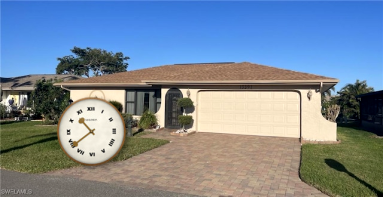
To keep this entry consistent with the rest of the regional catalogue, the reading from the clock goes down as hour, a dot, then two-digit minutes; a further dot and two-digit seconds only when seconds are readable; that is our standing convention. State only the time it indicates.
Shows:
10.39
